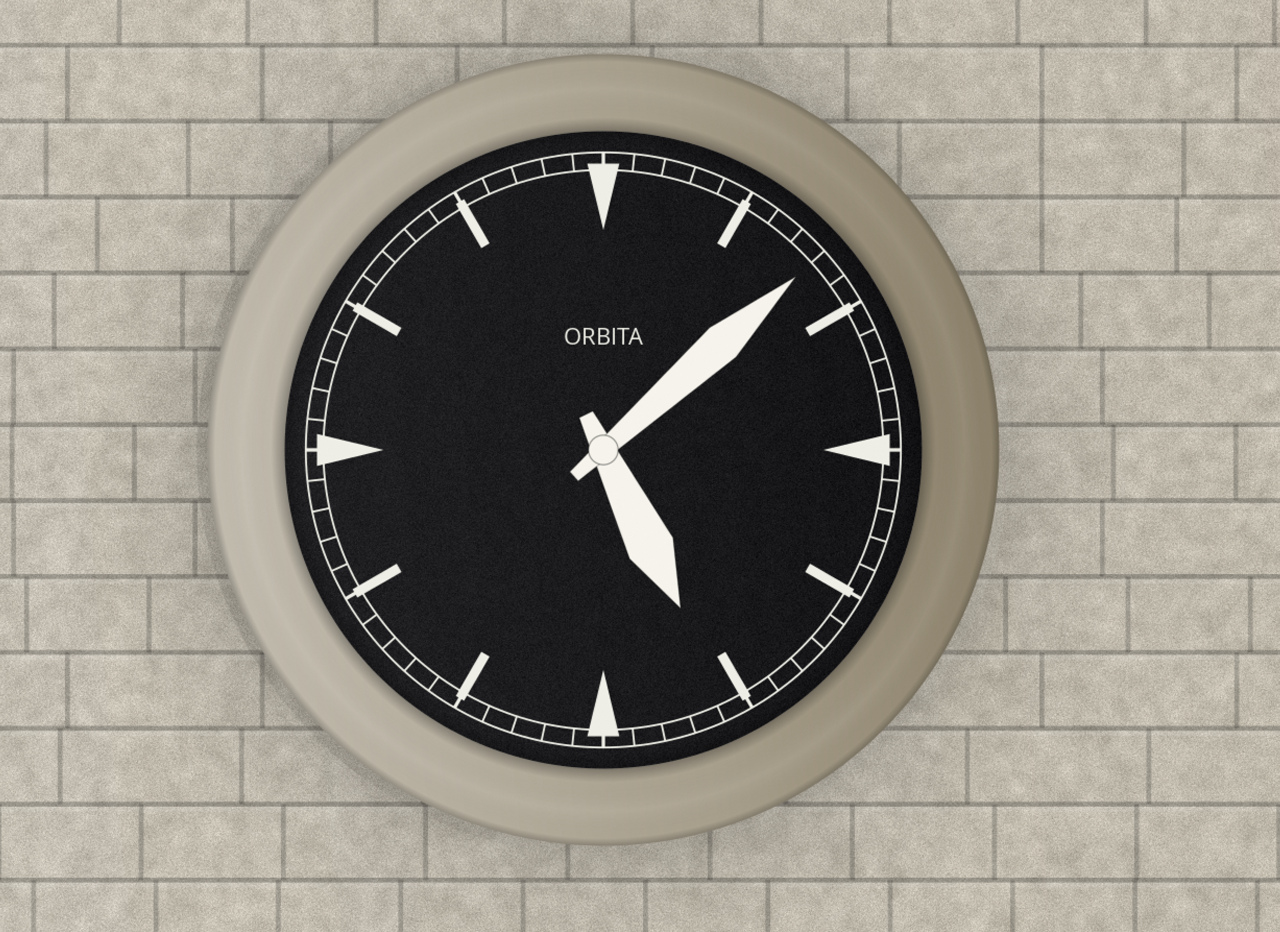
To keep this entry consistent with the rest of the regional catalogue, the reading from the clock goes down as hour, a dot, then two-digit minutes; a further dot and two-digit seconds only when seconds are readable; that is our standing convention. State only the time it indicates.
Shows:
5.08
